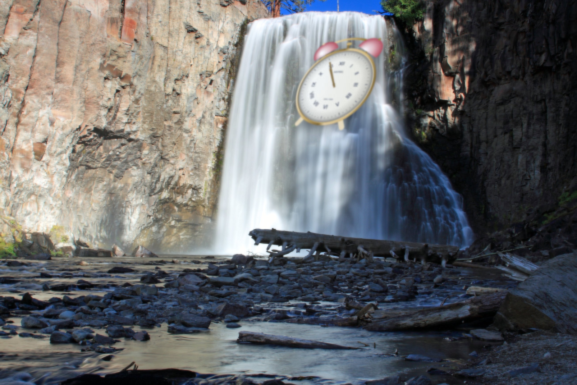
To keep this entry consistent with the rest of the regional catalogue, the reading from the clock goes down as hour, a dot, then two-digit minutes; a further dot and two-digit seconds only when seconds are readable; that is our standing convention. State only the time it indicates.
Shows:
10.55
